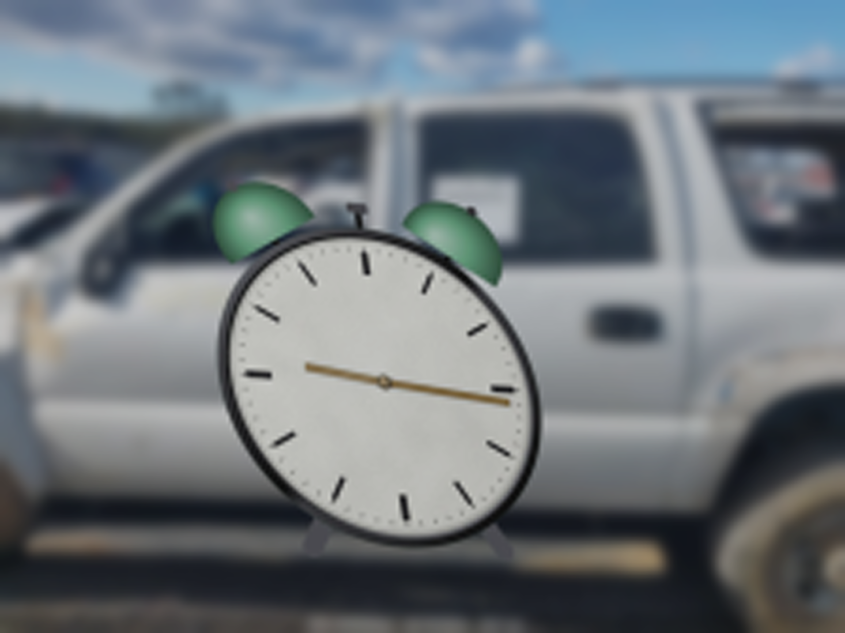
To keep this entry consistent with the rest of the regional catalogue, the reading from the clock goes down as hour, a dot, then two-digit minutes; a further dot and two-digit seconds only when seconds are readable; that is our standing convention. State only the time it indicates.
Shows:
9.16
